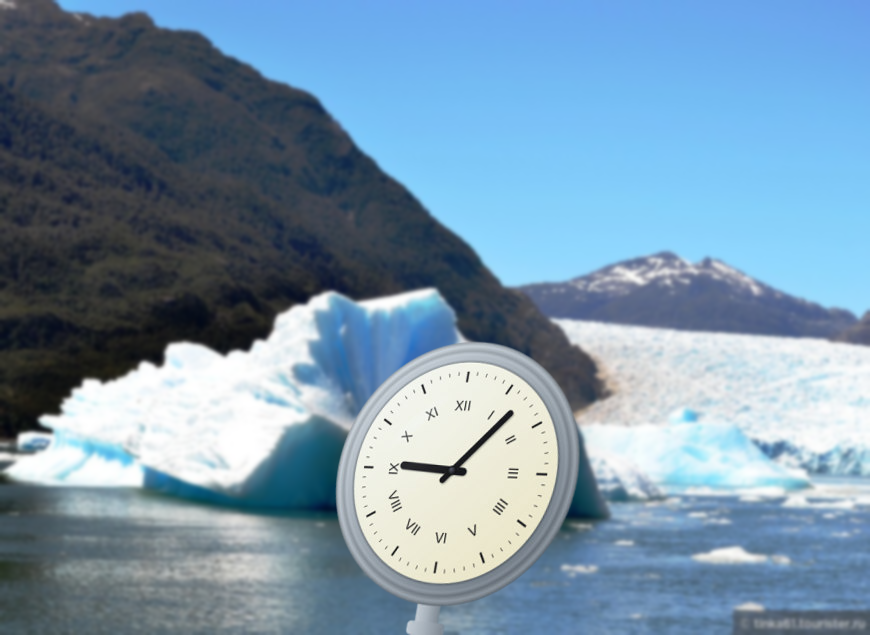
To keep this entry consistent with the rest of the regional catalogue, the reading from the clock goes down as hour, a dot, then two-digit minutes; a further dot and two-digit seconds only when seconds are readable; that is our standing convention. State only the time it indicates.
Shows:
9.07
